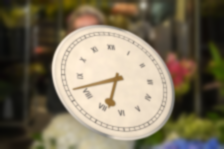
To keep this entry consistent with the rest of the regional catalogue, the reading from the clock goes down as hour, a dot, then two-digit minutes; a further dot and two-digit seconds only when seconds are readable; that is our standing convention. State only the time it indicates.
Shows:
6.42
